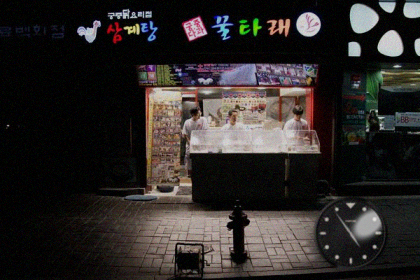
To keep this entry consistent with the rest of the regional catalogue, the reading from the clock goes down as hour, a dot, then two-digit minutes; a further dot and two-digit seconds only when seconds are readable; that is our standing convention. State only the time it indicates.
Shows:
4.54
